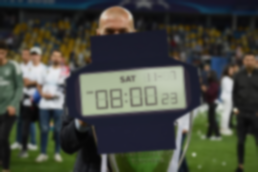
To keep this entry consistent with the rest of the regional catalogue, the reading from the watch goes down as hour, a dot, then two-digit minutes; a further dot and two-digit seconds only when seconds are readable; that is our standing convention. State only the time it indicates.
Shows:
8.00
